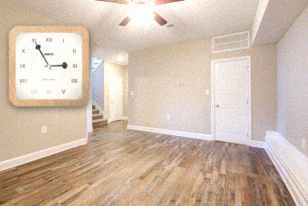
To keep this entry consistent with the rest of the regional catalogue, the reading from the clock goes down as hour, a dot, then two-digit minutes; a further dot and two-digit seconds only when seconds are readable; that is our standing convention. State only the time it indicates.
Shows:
2.55
